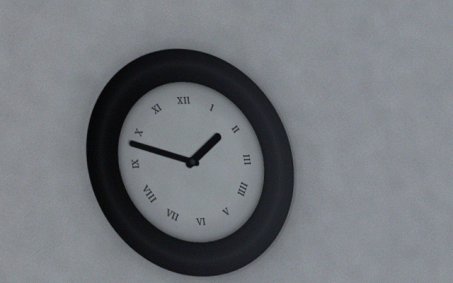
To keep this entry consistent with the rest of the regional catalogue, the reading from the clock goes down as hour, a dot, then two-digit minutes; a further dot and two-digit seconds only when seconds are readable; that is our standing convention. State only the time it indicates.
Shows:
1.48
